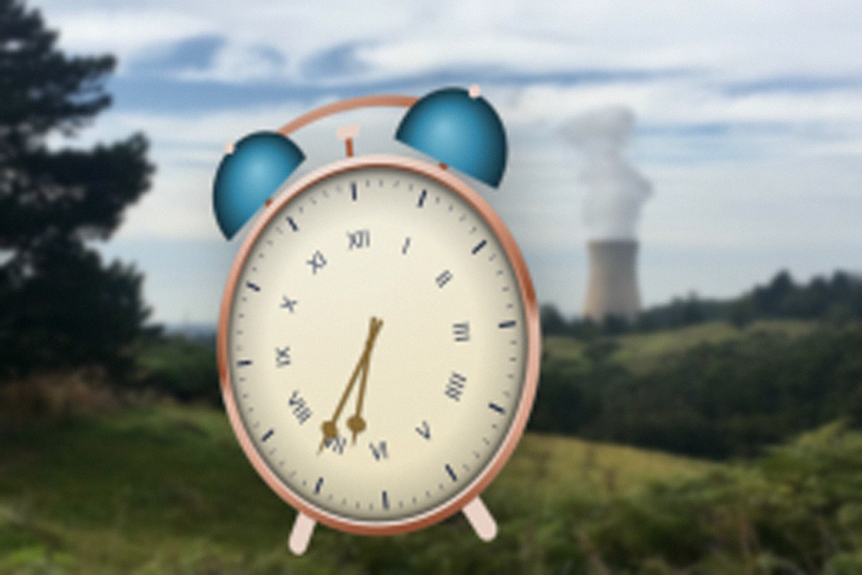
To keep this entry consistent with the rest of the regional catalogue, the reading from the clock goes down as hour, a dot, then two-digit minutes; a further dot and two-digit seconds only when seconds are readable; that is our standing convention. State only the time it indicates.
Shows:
6.36
